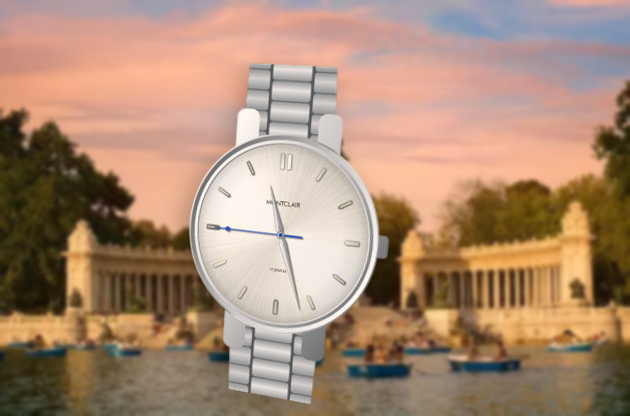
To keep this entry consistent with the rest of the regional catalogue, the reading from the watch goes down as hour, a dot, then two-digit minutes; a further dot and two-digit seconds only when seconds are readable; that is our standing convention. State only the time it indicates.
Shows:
11.26.45
